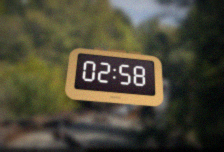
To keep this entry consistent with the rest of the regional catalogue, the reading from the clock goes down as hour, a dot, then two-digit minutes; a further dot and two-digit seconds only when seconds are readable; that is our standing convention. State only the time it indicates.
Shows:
2.58
